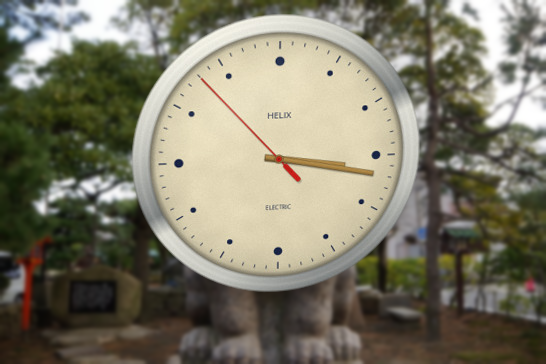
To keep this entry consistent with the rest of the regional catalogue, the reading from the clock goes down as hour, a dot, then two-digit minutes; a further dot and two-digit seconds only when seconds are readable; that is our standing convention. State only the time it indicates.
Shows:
3.16.53
